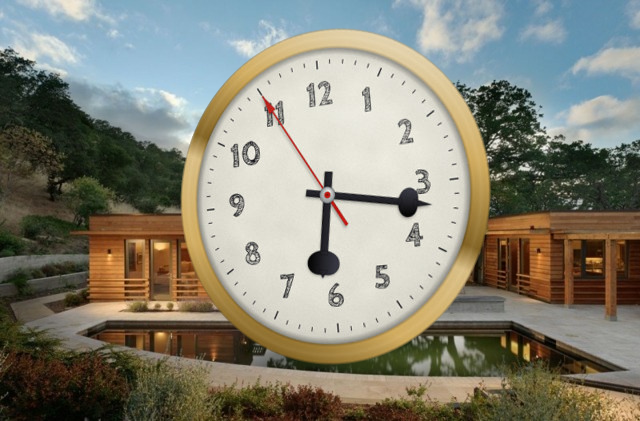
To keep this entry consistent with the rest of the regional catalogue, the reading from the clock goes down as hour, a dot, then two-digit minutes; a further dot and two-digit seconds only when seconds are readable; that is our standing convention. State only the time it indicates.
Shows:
6.16.55
